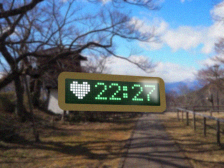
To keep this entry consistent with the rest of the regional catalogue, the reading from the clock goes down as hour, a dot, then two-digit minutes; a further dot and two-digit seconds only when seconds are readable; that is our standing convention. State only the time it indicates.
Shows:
22.27
